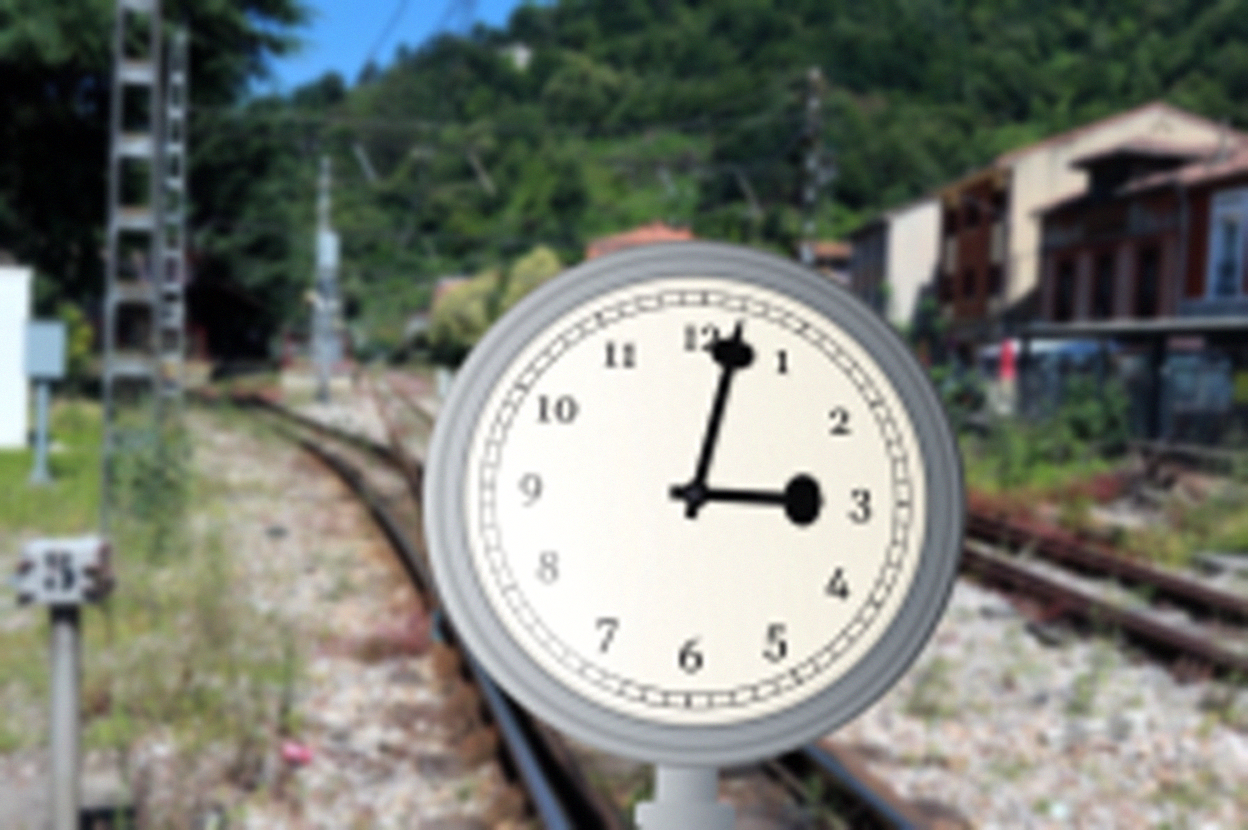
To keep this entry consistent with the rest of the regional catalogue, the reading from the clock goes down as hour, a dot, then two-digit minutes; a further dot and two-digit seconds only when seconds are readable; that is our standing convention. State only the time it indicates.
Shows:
3.02
